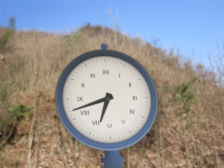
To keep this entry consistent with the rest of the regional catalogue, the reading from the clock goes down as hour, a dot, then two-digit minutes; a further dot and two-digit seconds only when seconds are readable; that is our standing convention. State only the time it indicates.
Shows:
6.42
